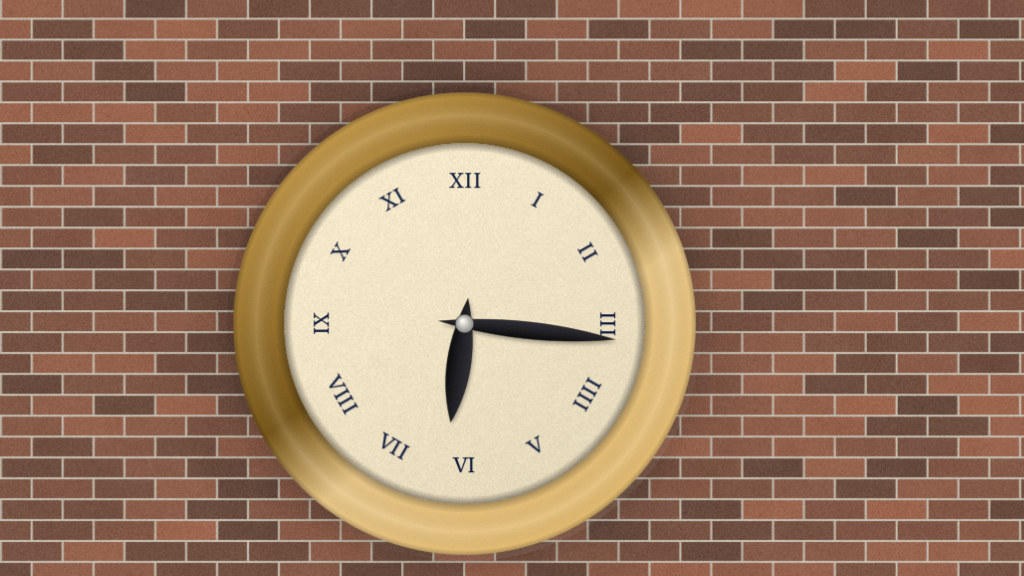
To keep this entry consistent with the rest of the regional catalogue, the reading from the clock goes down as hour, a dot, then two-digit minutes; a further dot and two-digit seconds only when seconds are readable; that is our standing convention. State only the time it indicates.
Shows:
6.16
